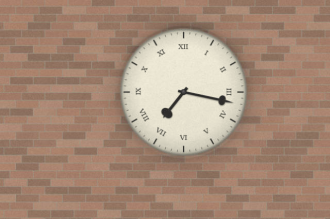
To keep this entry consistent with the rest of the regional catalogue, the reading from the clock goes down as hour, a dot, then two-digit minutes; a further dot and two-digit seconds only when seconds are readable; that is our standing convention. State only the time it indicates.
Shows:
7.17
